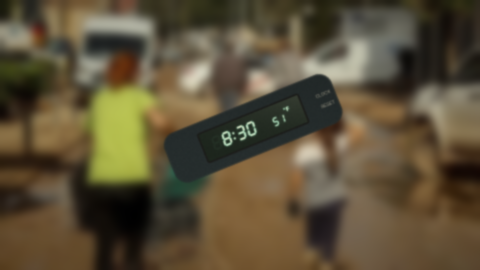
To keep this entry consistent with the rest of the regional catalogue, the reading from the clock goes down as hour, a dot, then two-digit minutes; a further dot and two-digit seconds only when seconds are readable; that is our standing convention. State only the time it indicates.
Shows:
8.30
